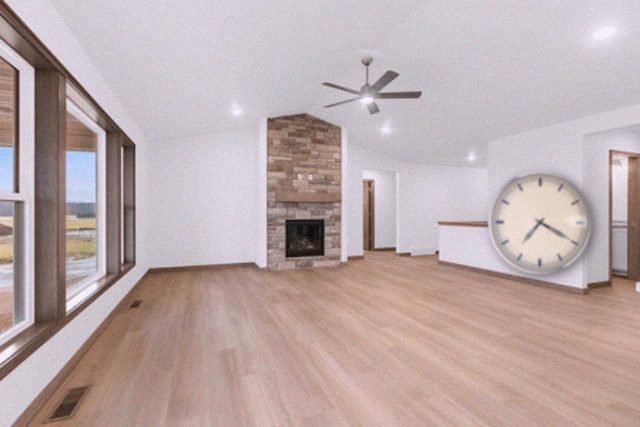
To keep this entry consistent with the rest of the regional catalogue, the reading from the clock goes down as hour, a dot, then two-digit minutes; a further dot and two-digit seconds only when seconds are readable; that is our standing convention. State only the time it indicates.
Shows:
7.20
